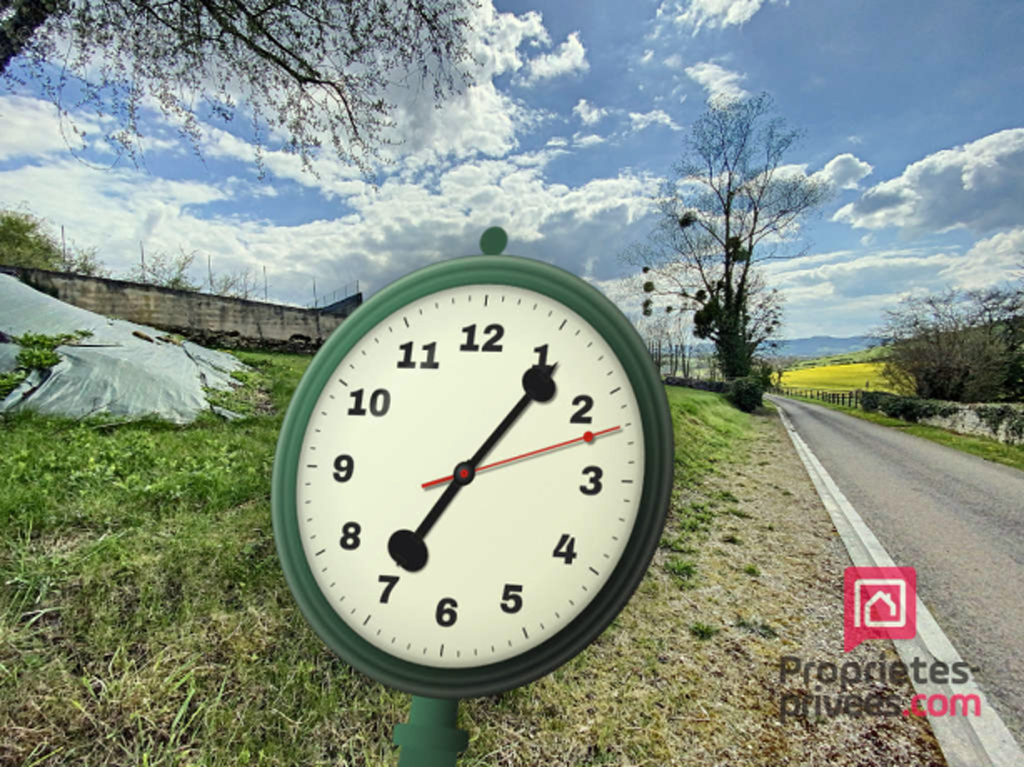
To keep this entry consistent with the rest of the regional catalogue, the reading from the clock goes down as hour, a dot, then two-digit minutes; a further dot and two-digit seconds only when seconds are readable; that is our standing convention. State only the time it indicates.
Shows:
7.06.12
